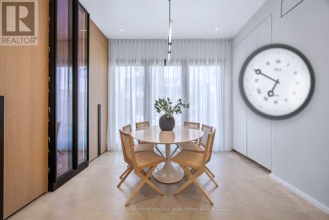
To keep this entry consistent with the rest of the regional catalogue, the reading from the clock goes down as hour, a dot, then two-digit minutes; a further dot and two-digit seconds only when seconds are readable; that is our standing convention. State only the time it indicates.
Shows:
6.49
